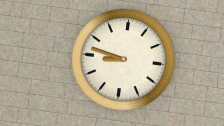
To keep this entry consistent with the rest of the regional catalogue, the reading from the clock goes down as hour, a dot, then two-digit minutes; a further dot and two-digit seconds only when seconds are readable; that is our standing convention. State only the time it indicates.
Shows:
8.47
